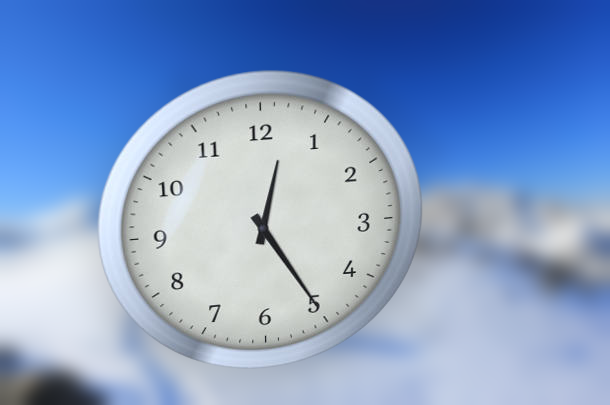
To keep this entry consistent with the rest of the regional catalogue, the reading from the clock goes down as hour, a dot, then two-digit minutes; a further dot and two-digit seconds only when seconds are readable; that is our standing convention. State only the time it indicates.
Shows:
12.25
